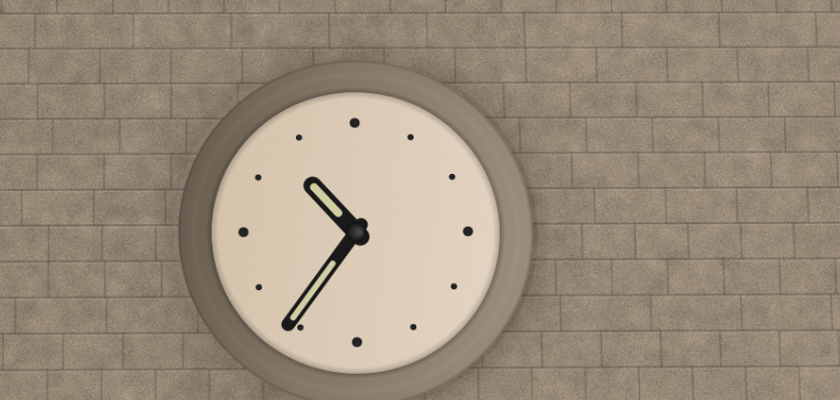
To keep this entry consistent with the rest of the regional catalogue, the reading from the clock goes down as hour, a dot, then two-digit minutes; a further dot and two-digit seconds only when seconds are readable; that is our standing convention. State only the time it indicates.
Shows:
10.36
